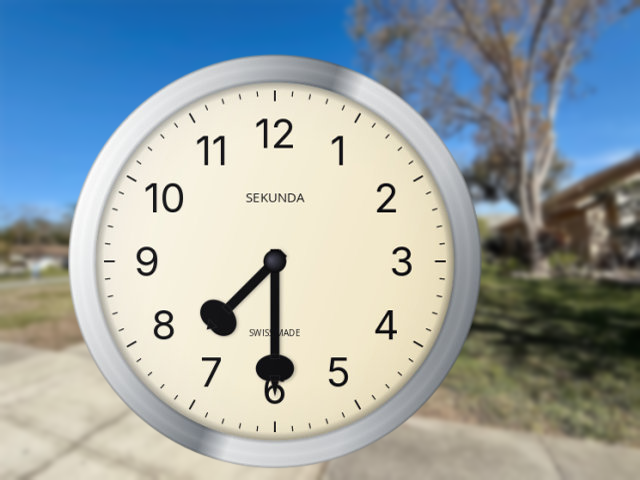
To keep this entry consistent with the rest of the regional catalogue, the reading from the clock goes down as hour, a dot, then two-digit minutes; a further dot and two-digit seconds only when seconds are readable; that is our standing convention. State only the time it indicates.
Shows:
7.30
